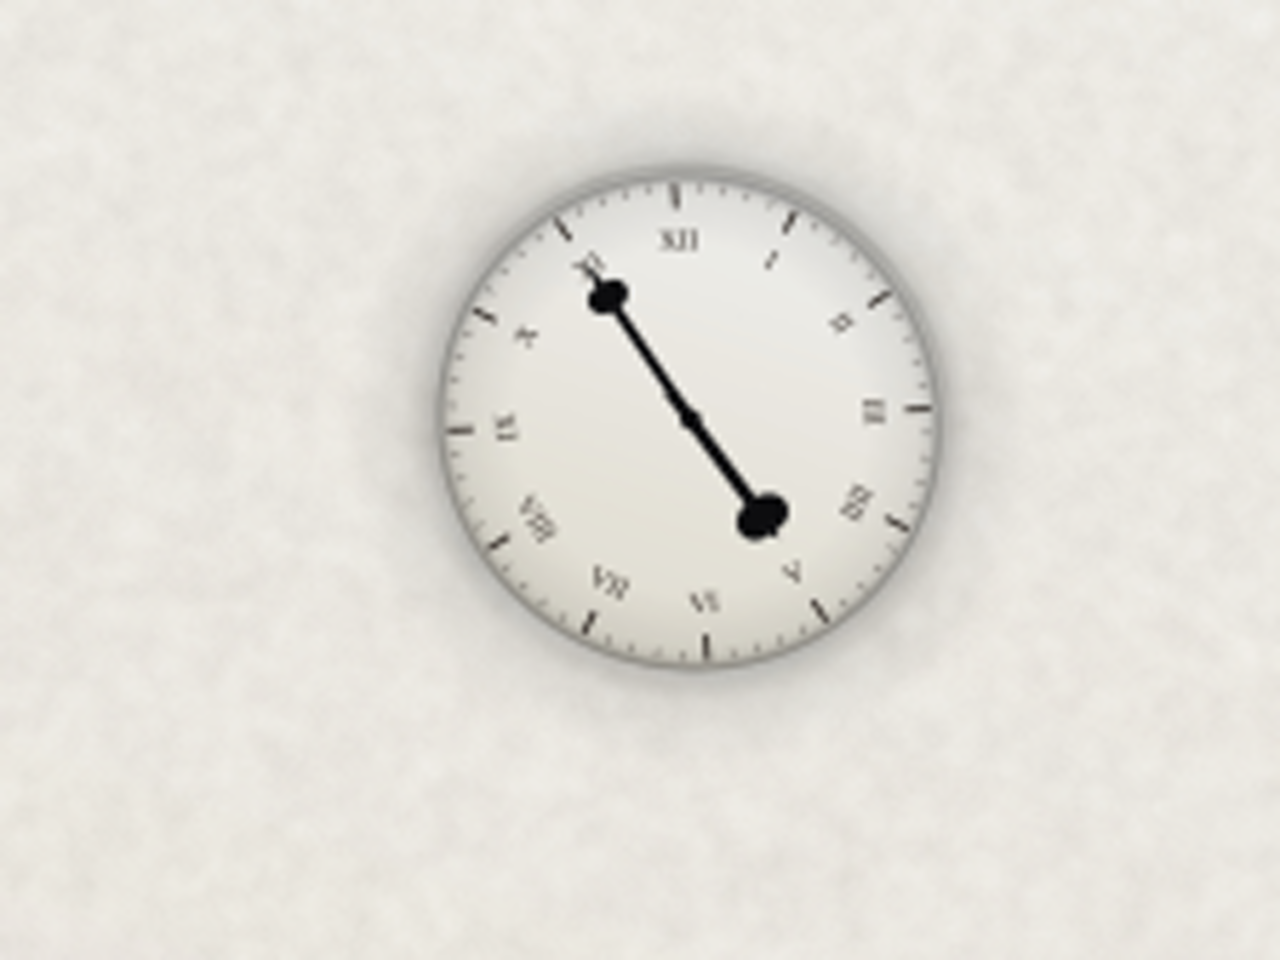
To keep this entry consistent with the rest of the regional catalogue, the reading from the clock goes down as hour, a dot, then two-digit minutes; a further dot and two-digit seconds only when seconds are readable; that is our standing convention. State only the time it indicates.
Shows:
4.55
